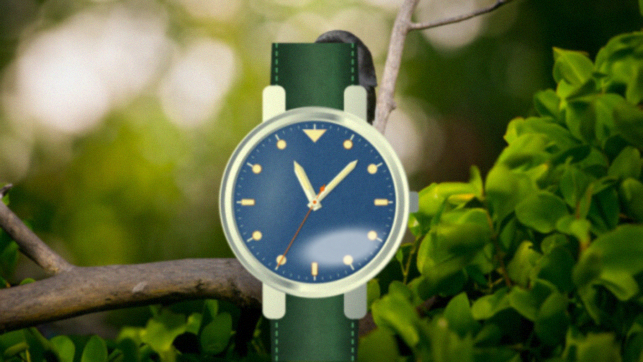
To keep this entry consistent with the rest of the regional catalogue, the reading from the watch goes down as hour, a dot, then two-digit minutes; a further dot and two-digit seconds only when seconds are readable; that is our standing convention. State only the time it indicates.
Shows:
11.07.35
